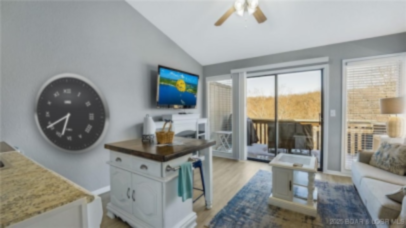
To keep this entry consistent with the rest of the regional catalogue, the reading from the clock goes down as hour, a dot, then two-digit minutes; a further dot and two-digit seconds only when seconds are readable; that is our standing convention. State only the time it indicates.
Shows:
6.40
